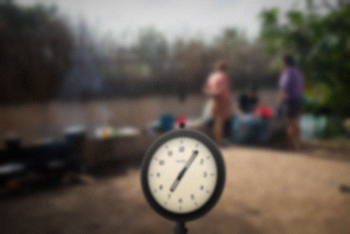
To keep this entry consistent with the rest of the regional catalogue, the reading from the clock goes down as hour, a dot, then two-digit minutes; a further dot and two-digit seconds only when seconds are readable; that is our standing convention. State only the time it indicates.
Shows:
7.06
